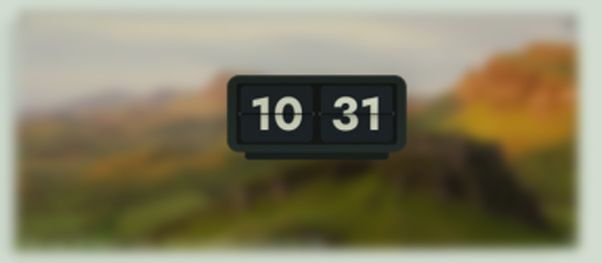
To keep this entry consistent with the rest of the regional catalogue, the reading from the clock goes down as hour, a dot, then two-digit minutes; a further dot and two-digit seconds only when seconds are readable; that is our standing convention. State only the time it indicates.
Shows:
10.31
